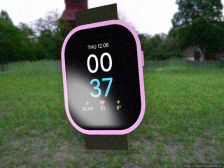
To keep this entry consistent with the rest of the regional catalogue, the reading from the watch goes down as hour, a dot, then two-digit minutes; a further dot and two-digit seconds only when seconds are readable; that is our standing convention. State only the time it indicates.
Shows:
0.37
